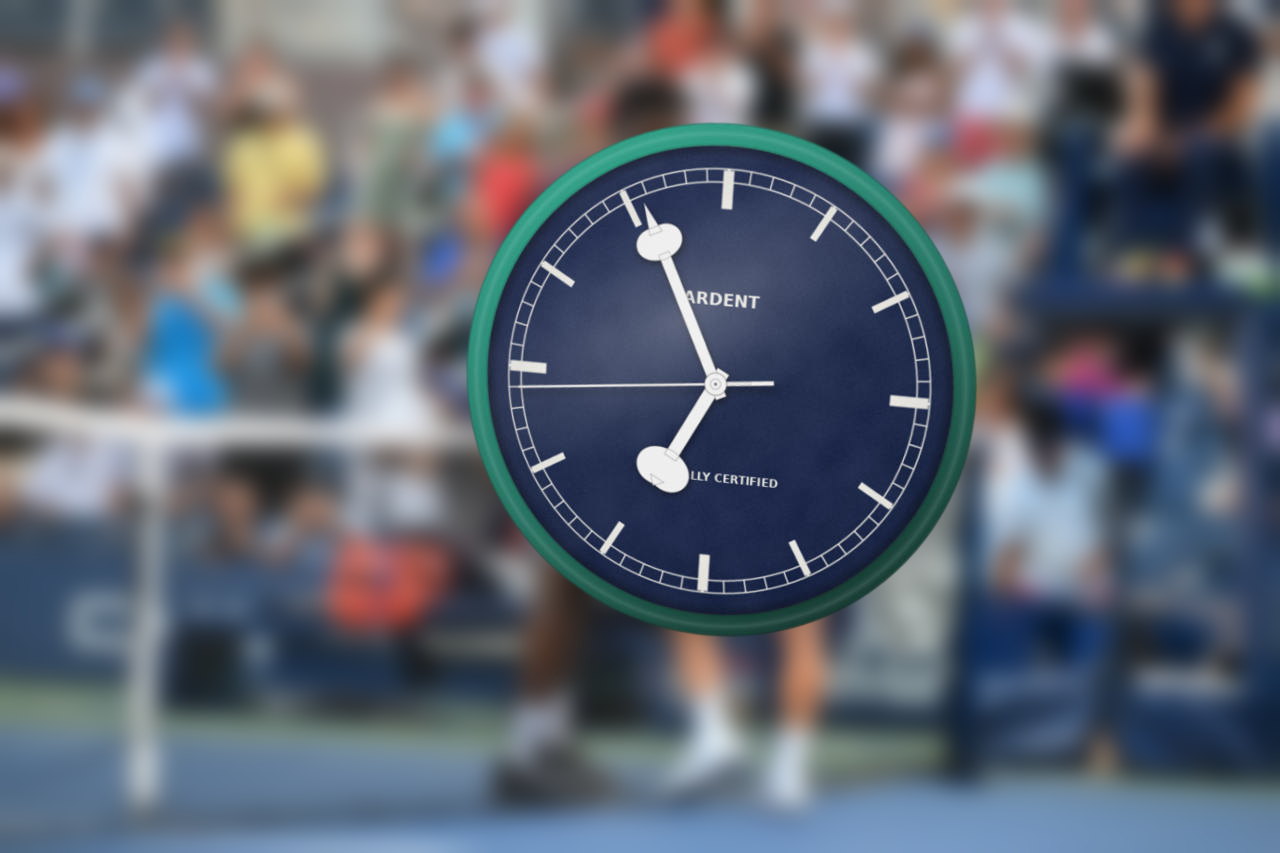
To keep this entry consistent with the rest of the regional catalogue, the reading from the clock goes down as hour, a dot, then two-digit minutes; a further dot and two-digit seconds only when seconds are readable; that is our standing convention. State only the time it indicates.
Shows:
6.55.44
